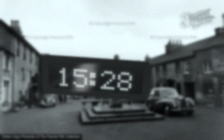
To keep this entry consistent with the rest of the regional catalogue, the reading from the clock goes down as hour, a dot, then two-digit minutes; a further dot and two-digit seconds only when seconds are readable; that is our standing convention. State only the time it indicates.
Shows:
15.28
